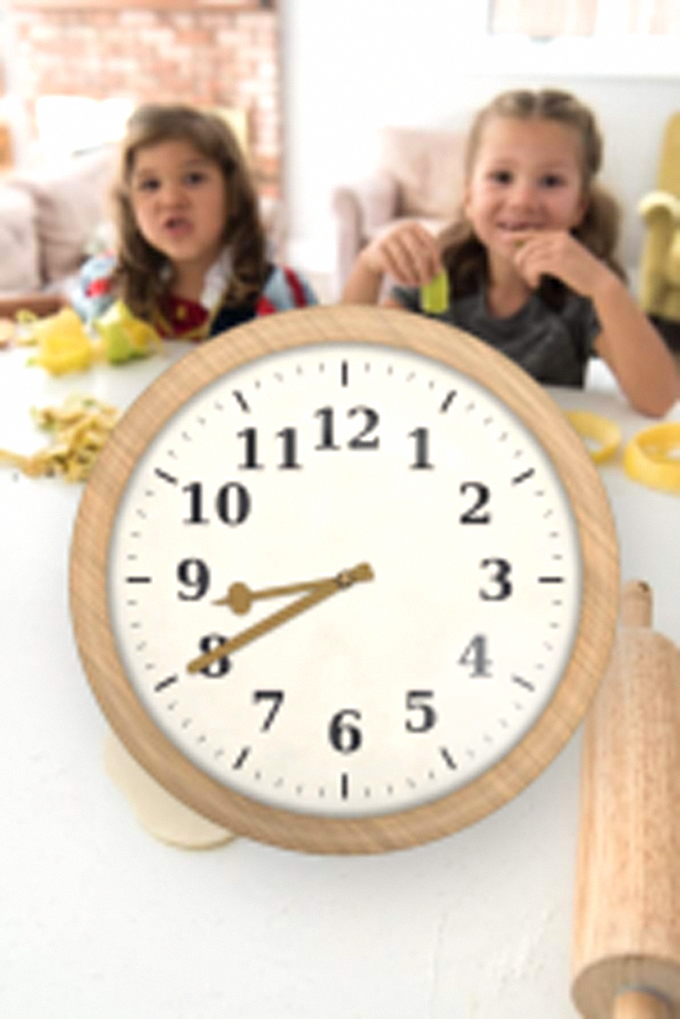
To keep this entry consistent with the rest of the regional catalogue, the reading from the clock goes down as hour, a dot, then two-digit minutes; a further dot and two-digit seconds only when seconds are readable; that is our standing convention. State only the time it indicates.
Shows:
8.40
